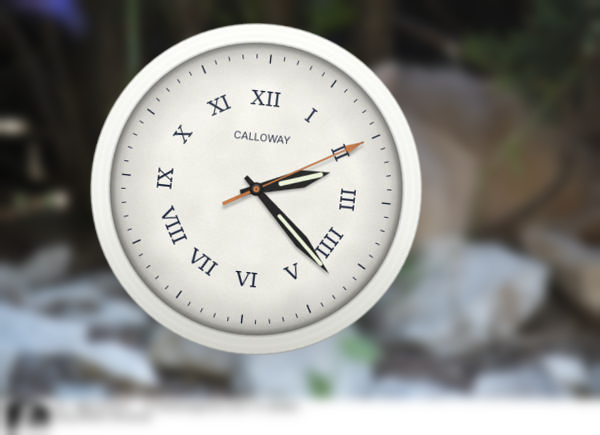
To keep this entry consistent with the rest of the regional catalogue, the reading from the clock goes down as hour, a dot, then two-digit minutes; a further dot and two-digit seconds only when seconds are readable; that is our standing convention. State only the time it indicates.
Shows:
2.22.10
